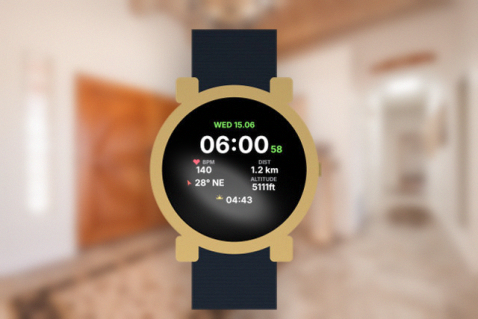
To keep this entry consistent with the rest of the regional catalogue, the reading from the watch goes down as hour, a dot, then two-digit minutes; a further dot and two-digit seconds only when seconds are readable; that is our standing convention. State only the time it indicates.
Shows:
6.00.58
